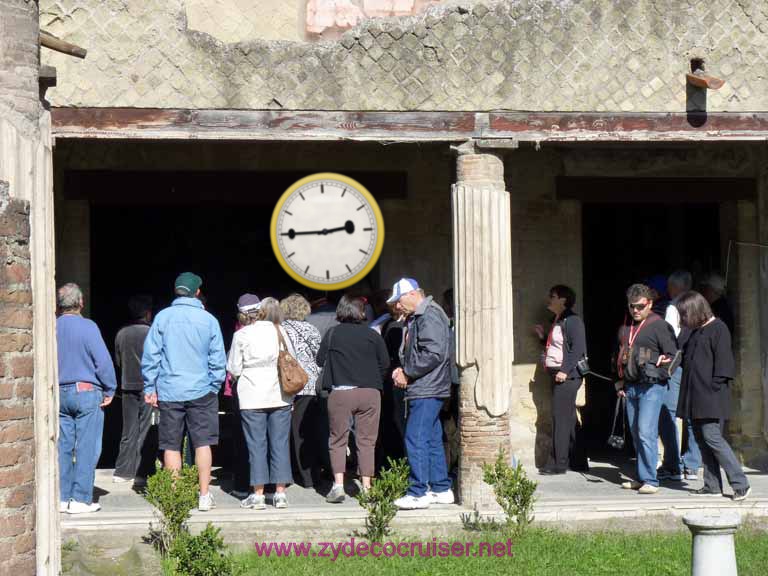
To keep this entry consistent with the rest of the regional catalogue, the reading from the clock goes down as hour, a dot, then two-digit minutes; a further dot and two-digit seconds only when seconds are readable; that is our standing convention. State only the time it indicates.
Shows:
2.45
